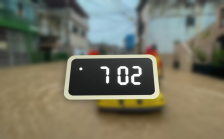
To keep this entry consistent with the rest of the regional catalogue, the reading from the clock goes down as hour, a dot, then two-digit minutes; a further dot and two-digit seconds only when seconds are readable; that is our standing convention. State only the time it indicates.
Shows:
7.02
